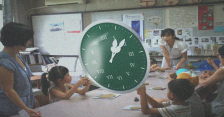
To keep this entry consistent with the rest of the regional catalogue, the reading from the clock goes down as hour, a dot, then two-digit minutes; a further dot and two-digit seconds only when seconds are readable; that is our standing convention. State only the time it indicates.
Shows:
1.09
